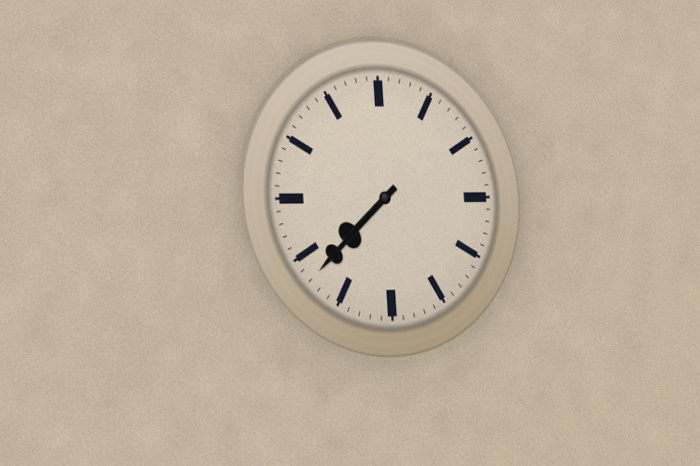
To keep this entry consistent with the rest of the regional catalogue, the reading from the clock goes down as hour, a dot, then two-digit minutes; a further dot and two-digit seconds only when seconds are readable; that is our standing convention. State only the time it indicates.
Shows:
7.38
